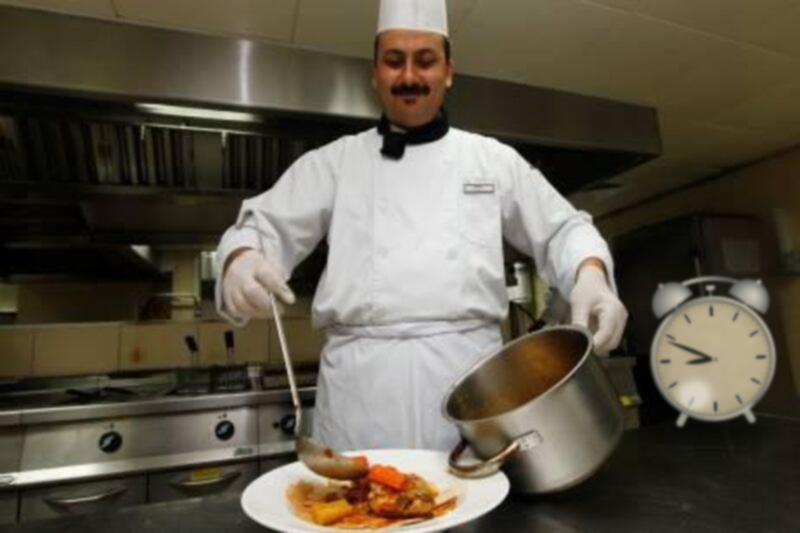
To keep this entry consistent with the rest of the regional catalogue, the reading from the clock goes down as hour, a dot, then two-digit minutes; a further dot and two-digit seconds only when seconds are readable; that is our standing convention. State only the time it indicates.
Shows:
8.49
